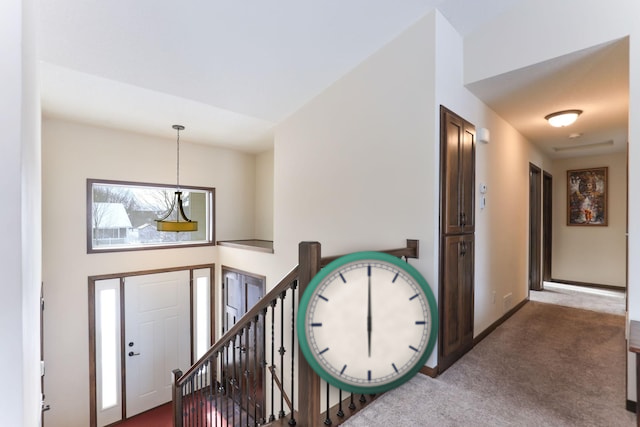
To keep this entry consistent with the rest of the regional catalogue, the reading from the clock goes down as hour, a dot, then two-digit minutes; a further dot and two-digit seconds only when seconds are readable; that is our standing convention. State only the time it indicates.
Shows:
6.00
